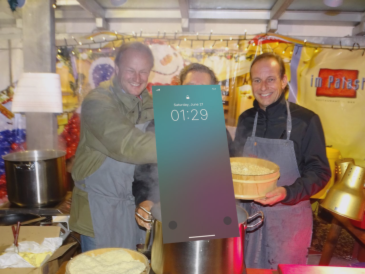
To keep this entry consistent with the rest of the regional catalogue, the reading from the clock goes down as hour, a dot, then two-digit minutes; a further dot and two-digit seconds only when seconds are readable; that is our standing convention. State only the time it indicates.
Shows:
1.29
